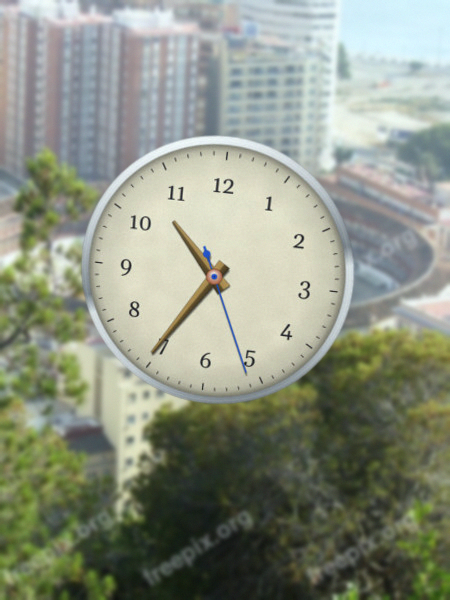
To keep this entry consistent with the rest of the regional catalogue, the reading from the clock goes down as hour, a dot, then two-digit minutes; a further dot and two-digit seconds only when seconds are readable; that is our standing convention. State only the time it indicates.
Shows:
10.35.26
